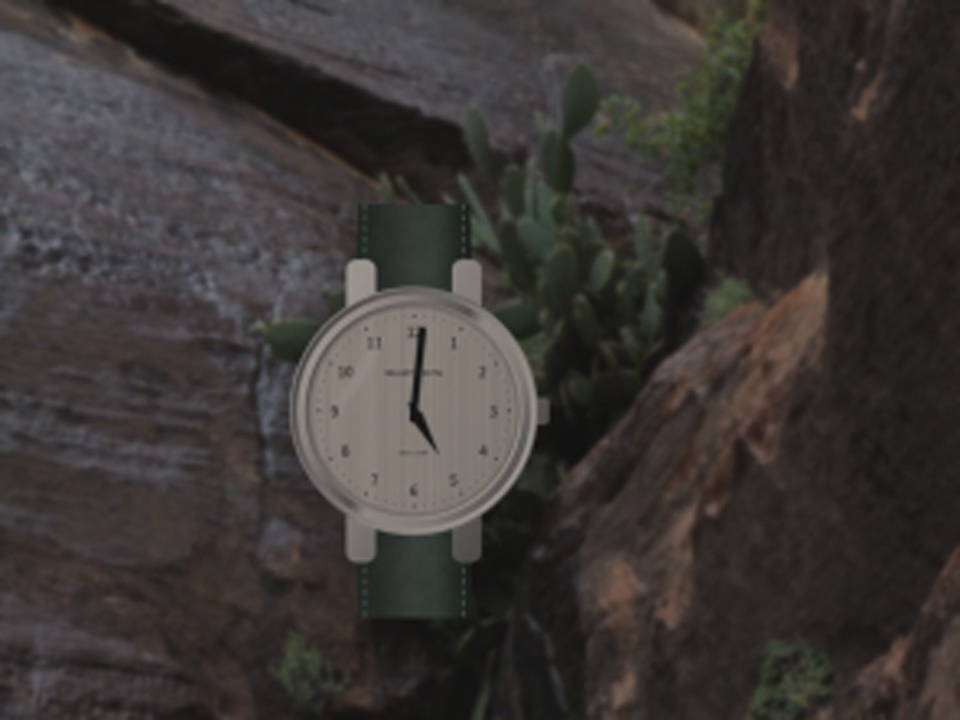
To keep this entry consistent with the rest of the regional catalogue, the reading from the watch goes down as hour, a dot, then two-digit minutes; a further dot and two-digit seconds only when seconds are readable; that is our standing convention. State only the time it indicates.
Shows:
5.01
